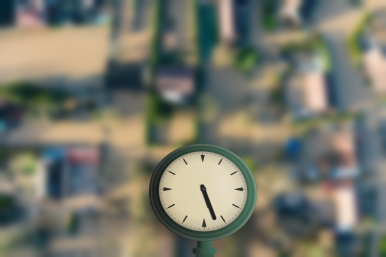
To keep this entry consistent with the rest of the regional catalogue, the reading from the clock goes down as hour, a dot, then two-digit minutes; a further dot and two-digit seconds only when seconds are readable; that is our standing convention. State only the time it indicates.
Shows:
5.27
